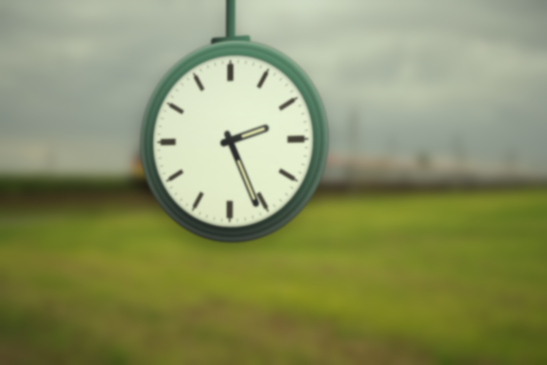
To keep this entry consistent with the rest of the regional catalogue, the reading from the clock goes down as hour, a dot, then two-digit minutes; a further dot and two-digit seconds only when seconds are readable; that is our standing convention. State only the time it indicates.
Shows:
2.26
